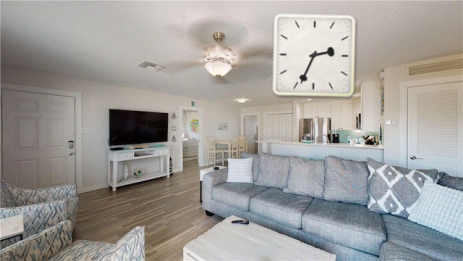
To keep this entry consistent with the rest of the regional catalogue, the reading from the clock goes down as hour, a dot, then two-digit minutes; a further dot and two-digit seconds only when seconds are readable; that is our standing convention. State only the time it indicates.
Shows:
2.34
